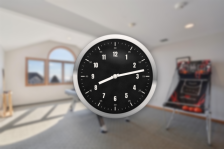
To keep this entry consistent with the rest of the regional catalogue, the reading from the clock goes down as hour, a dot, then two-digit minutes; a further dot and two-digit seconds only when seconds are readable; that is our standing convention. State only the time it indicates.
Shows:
8.13
